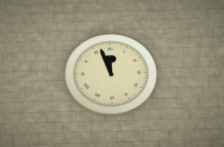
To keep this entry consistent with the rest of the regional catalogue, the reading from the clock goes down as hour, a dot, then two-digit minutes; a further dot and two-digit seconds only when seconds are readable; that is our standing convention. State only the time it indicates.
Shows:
11.57
